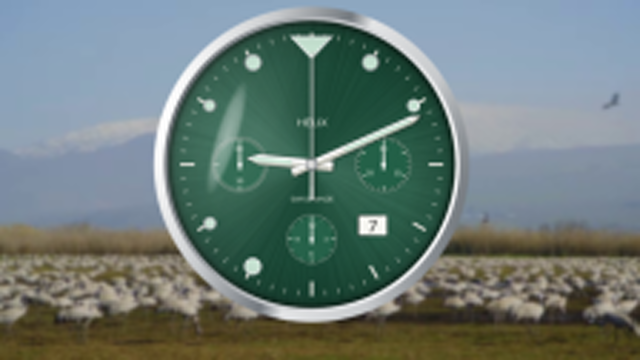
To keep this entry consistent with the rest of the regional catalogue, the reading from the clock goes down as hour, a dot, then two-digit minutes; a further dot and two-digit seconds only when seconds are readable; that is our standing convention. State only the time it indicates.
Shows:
9.11
